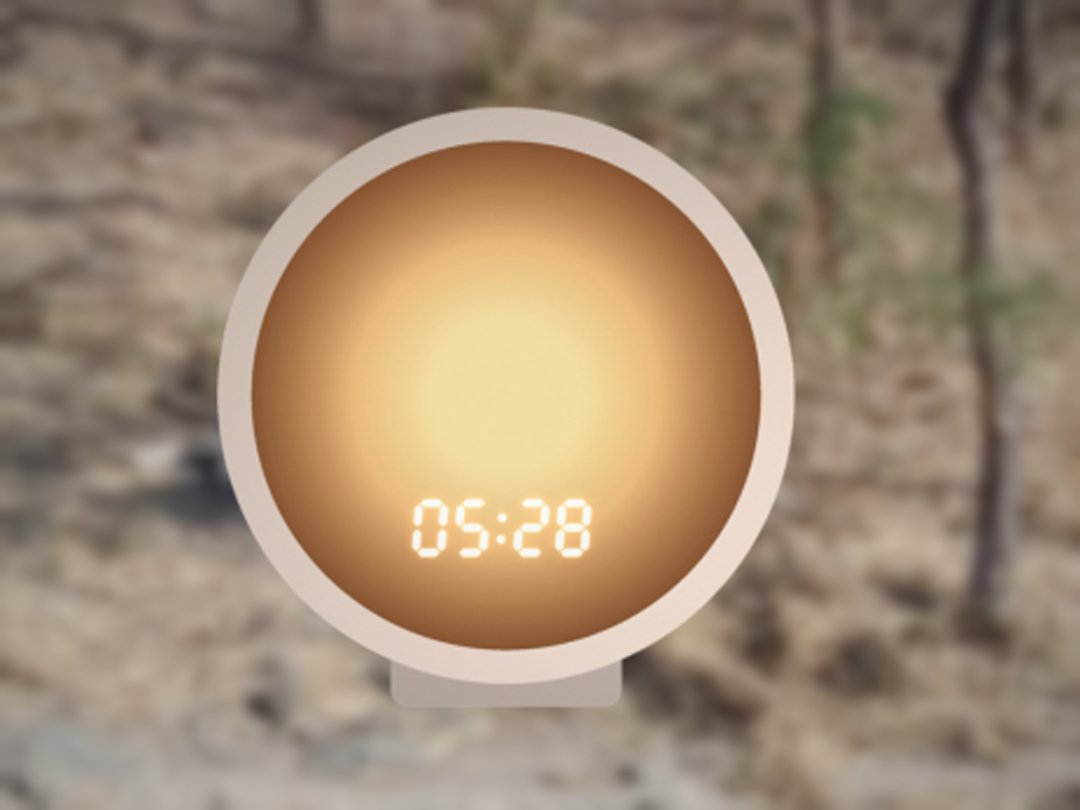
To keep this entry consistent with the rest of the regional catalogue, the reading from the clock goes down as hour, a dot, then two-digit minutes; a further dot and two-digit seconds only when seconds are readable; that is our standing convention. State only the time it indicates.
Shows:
5.28
